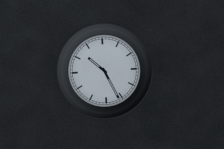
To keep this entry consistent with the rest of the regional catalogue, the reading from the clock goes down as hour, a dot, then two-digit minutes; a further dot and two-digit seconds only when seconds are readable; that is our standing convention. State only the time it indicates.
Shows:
10.26
